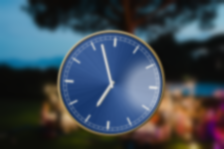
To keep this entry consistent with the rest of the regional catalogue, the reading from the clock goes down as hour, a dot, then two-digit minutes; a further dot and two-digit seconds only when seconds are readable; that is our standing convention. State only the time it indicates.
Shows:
6.57
